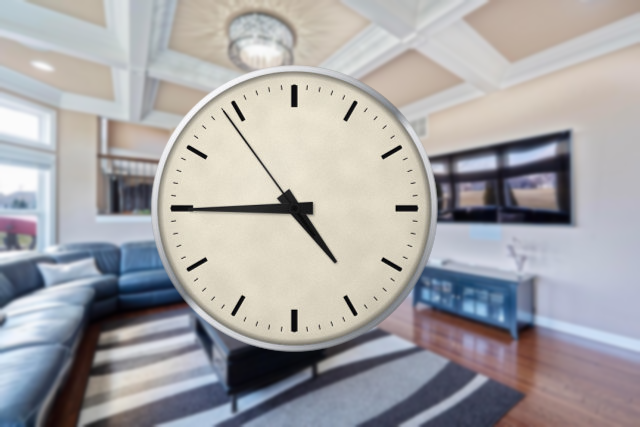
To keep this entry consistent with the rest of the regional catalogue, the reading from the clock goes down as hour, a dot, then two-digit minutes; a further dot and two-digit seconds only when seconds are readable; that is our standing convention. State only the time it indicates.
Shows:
4.44.54
